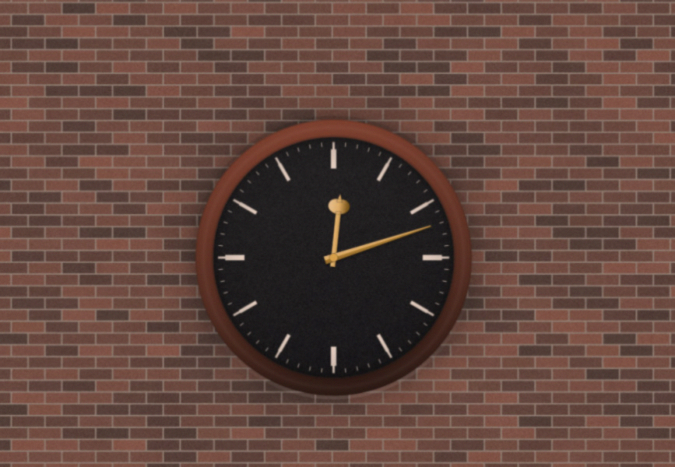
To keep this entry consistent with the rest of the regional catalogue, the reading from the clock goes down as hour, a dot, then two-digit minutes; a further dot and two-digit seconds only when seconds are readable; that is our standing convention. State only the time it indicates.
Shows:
12.12
